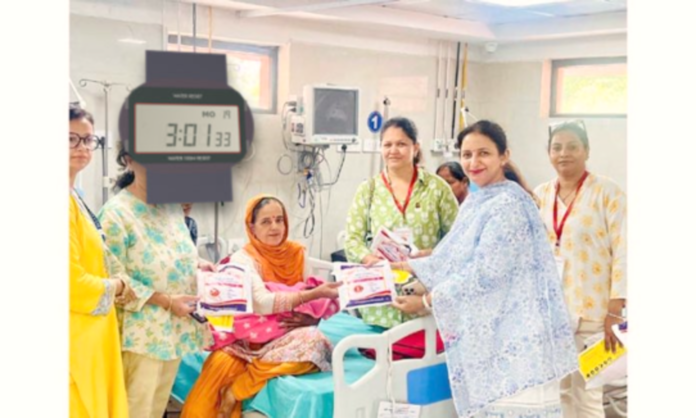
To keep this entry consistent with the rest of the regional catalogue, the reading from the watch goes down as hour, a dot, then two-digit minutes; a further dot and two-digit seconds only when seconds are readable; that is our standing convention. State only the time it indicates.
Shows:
3.01.33
